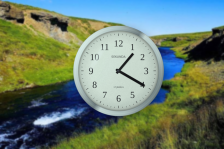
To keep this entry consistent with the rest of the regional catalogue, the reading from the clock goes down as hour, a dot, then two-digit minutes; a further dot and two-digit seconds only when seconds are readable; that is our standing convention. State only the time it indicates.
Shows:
1.20
